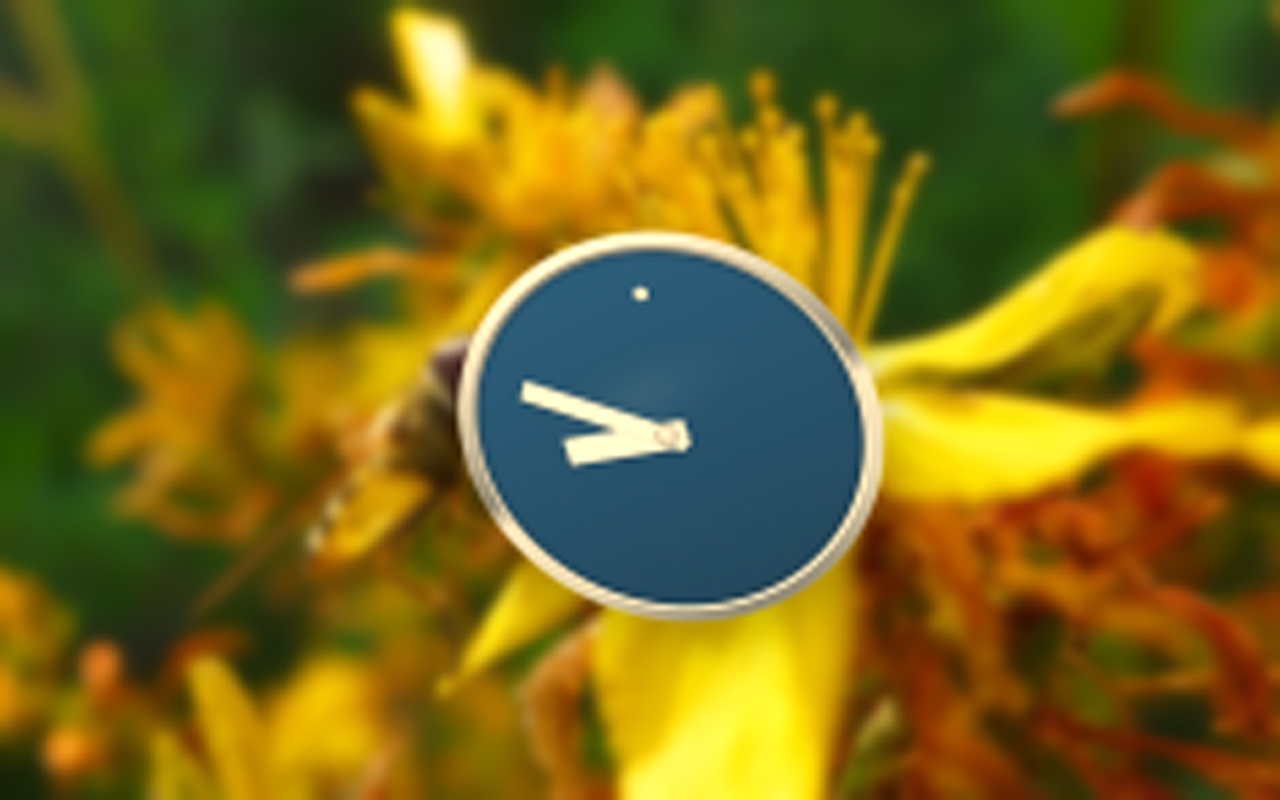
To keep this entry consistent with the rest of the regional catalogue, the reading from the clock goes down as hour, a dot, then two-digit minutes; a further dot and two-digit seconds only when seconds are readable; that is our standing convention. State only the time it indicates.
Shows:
8.49
